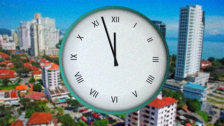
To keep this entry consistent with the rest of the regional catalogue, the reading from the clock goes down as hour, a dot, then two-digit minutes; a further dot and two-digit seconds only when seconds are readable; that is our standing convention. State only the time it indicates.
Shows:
11.57
